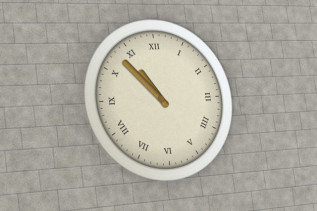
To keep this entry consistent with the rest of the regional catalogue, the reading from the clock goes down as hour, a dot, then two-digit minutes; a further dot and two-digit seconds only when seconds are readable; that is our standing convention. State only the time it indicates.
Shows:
10.53
